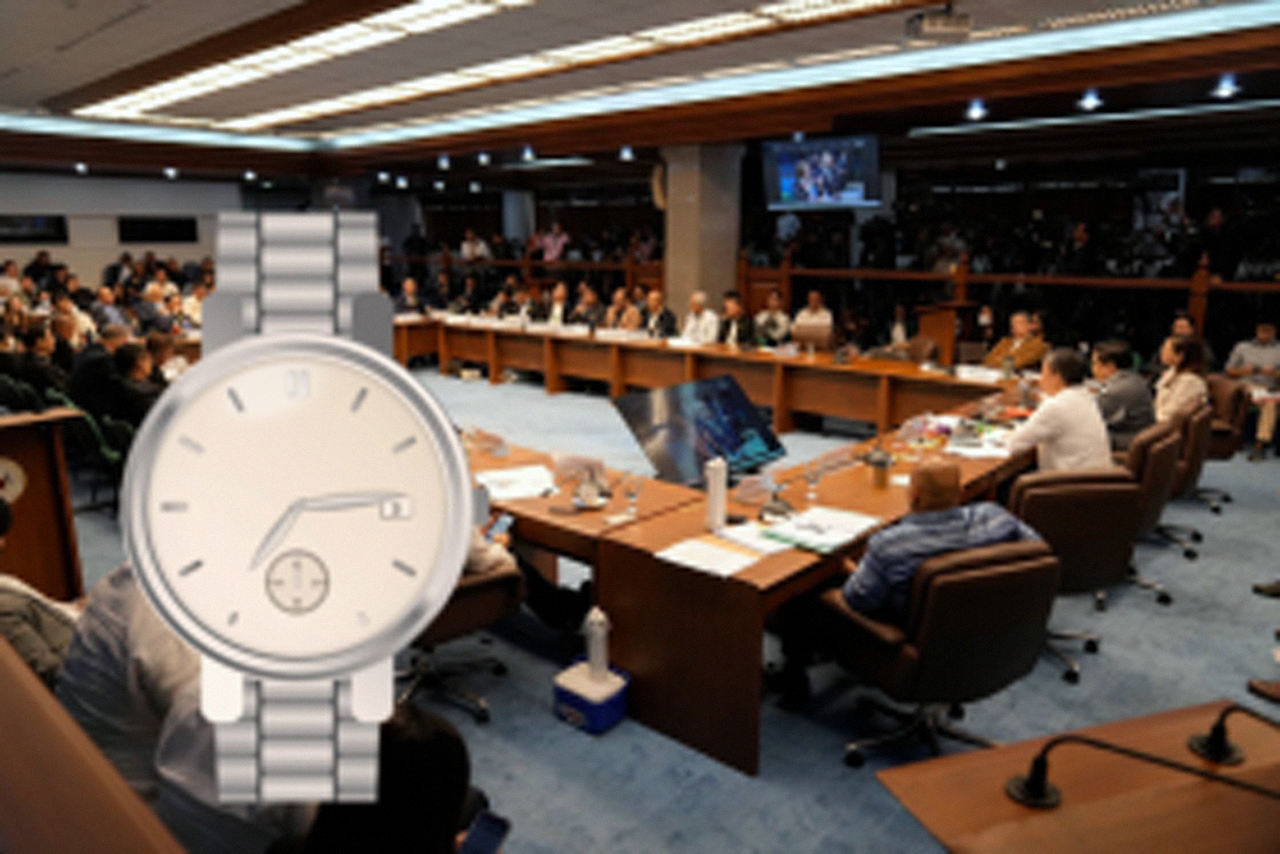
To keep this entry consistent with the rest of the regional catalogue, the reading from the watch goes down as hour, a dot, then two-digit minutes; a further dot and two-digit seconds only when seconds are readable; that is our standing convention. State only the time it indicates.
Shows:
7.14
